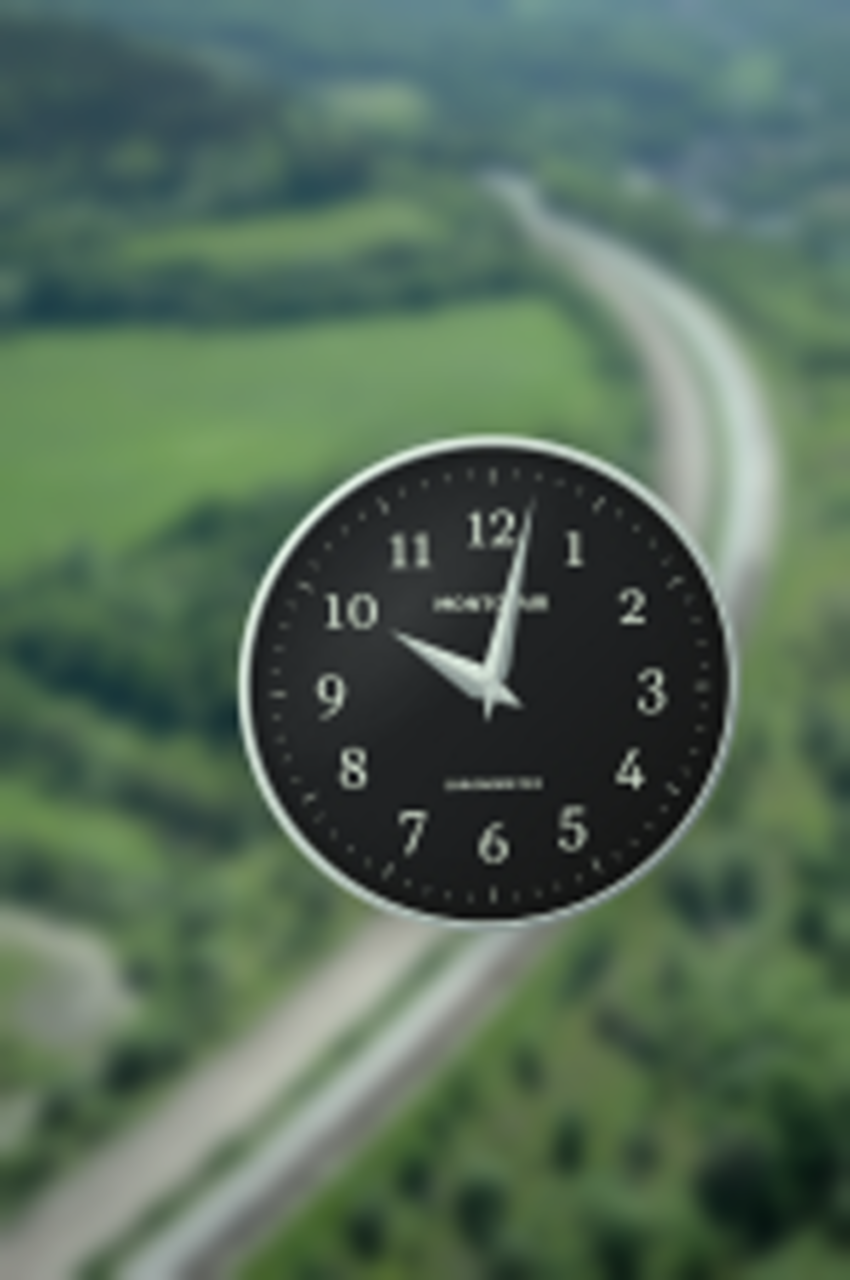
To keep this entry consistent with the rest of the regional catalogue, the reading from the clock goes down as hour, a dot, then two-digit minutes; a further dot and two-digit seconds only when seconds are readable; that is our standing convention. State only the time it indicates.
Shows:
10.02
